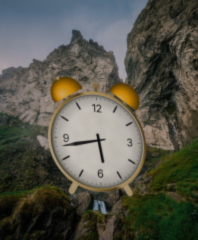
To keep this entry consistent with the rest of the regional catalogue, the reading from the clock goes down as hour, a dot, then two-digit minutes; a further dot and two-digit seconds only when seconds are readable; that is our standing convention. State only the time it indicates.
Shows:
5.43
